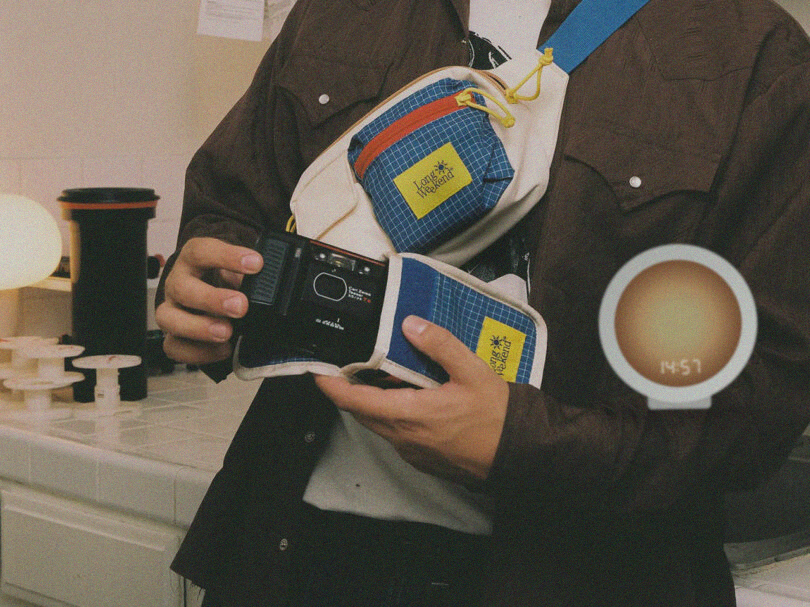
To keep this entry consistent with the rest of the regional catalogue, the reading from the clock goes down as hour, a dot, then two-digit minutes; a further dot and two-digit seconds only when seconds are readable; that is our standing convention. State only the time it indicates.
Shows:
14.57
